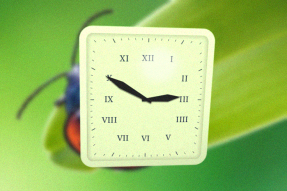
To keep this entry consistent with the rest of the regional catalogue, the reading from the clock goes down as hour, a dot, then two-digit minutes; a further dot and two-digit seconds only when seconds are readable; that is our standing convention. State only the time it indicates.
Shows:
2.50
